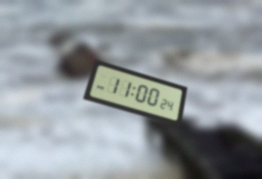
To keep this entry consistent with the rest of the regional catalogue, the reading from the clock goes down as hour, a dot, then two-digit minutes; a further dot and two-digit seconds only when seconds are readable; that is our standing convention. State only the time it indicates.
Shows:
11.00
